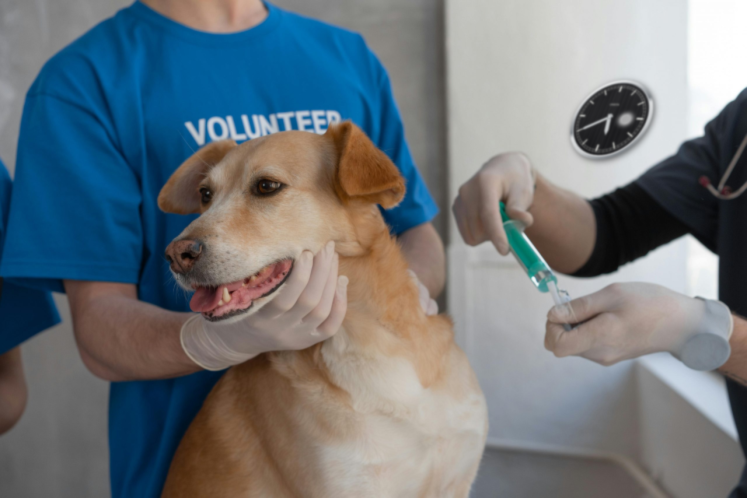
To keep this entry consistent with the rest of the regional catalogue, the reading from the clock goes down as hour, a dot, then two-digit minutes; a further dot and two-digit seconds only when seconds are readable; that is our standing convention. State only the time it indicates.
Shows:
5.40
